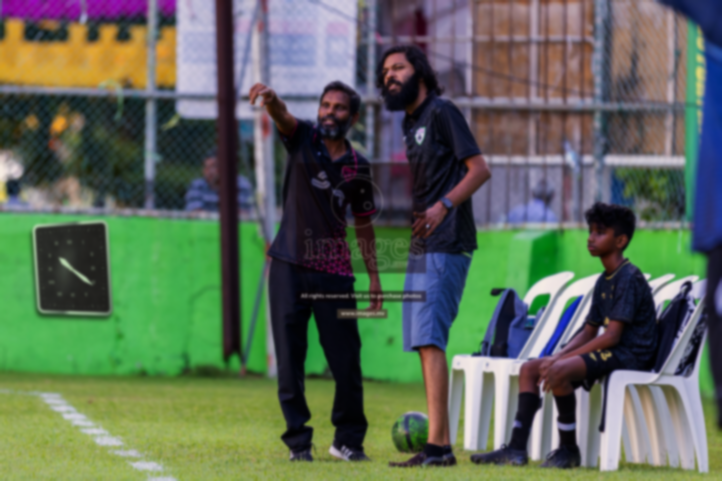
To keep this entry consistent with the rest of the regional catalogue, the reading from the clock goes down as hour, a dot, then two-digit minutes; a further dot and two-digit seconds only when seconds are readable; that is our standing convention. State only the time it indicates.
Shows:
10.21
